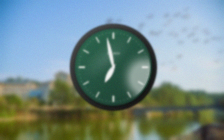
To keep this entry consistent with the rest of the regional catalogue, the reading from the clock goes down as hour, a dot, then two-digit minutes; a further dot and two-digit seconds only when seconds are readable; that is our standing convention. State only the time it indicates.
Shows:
6.58
